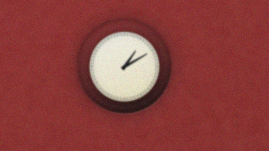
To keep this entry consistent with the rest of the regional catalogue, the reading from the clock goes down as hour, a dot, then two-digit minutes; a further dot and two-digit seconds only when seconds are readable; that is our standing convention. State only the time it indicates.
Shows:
1.10
